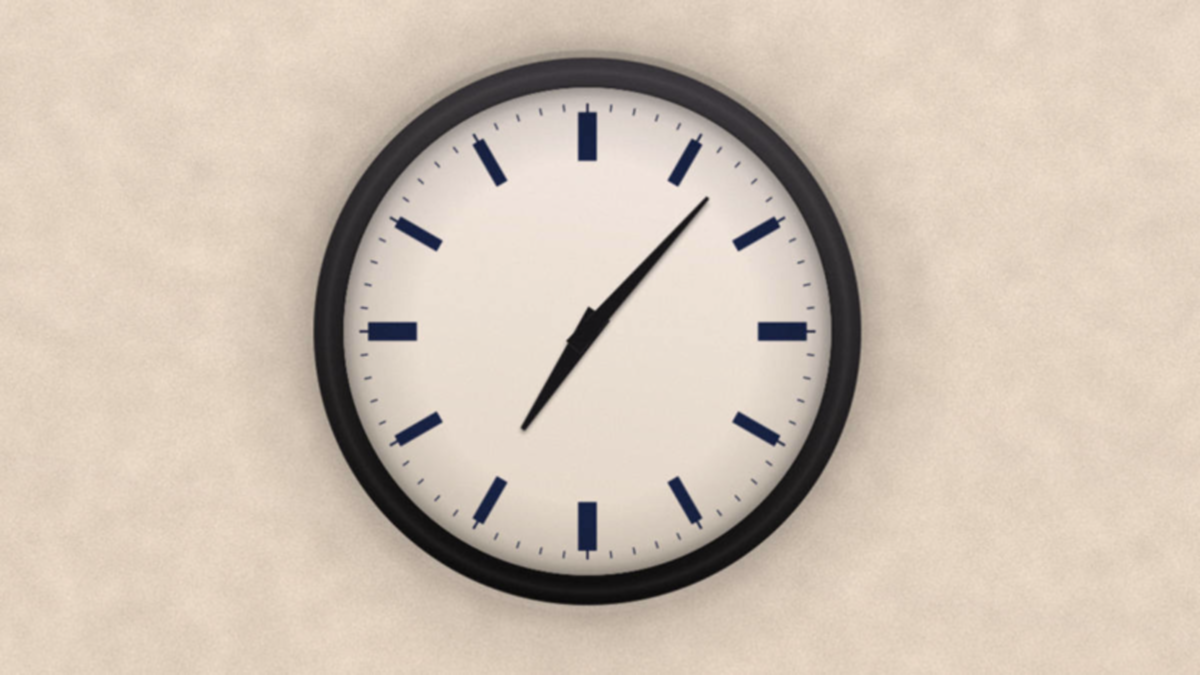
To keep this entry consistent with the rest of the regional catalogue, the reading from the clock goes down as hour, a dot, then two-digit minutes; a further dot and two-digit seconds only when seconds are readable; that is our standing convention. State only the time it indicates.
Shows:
7.07
